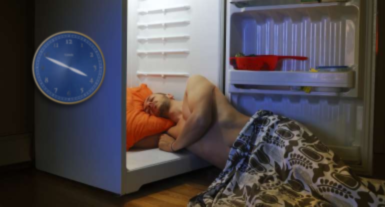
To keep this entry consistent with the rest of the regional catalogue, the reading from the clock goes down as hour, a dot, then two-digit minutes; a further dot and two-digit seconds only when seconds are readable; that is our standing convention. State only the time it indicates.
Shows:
3.49
